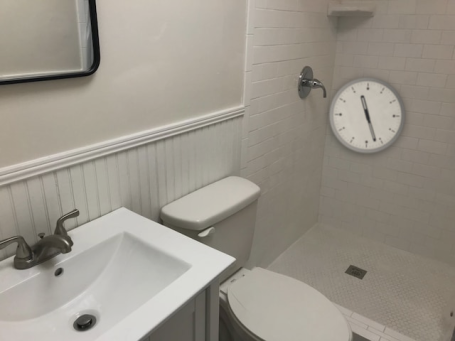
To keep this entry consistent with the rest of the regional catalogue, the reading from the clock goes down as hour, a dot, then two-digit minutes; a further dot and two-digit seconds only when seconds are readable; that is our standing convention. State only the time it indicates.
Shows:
11.27
